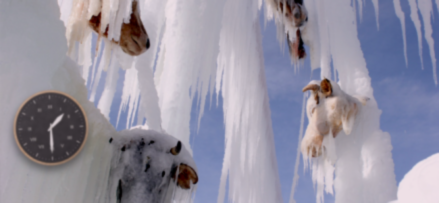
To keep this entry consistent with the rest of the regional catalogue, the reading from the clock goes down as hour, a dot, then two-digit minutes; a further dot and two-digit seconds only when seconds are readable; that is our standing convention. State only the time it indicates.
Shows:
1.30
